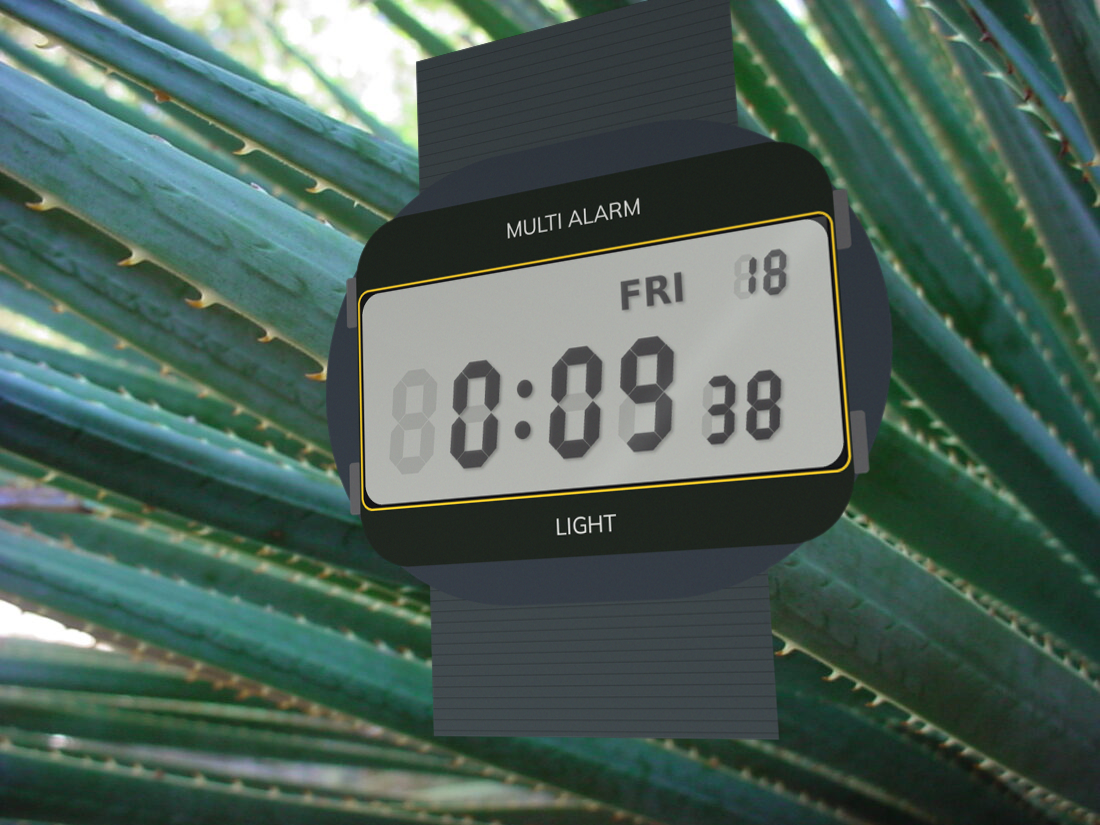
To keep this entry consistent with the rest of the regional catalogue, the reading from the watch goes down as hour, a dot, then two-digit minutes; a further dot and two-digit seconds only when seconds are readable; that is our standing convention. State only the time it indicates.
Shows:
0.09.38
